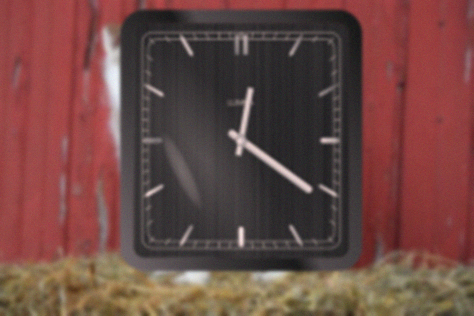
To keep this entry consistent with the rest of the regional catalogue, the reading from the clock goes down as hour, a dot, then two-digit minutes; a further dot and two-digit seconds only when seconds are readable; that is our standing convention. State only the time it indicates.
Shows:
12.21
